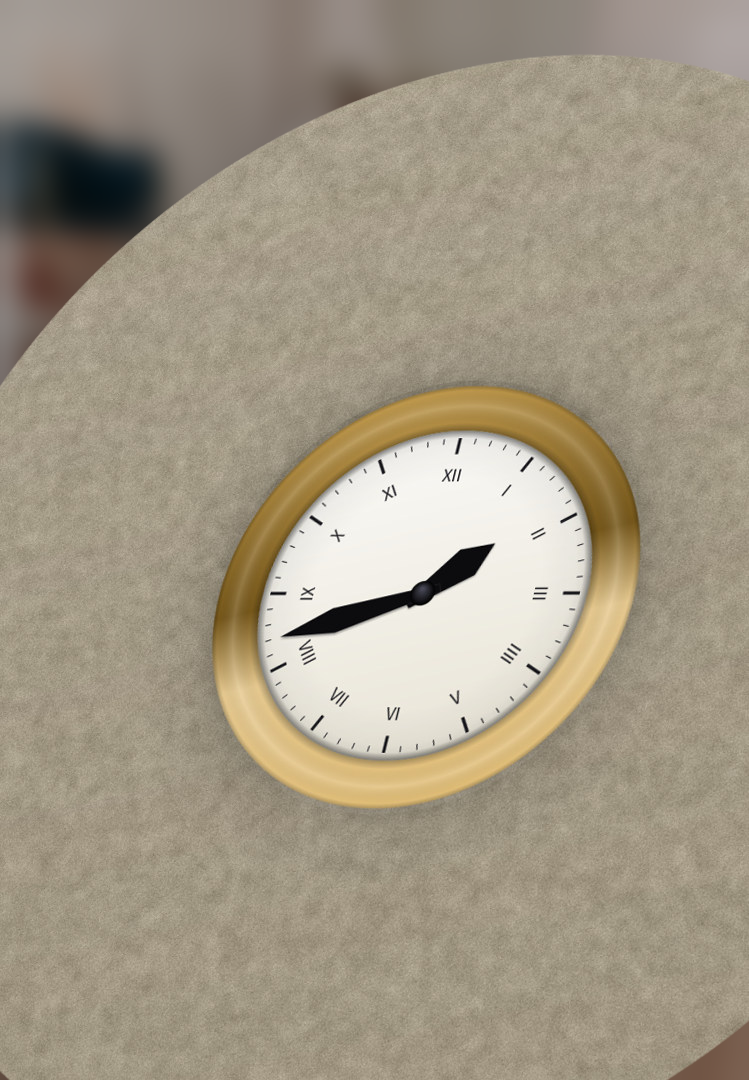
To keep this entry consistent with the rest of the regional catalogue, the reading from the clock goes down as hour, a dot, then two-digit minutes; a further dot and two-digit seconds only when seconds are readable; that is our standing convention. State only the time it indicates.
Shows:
1.42
